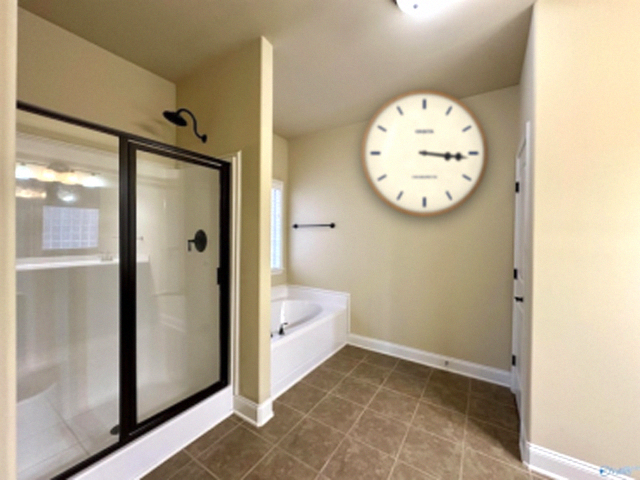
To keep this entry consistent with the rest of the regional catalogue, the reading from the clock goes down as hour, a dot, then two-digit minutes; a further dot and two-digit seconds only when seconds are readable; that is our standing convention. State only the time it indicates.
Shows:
3.16
